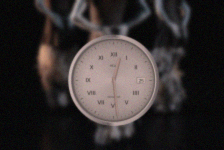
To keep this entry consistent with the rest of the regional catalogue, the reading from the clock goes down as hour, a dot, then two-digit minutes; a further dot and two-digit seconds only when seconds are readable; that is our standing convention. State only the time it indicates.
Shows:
12.29
